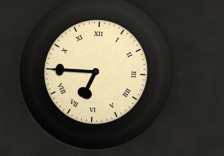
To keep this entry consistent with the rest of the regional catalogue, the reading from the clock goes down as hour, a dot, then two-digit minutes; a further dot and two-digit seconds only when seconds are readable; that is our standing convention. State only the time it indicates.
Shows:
6.45
